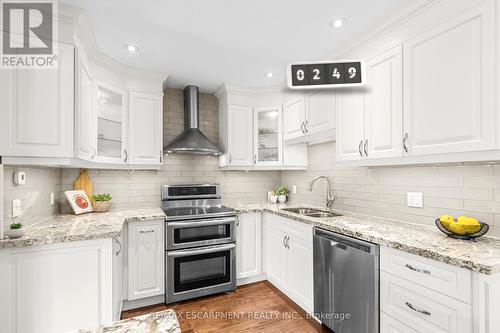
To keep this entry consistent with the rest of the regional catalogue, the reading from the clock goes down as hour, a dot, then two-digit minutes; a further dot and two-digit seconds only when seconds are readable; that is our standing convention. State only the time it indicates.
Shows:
2.49
